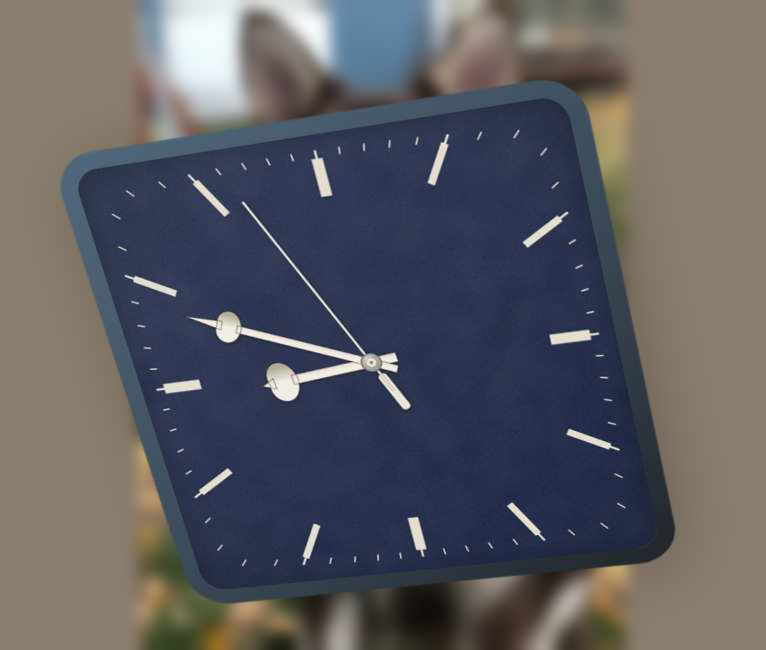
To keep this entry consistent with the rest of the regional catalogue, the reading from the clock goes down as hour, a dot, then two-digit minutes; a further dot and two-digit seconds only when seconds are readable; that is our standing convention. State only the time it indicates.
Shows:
8.48.56
